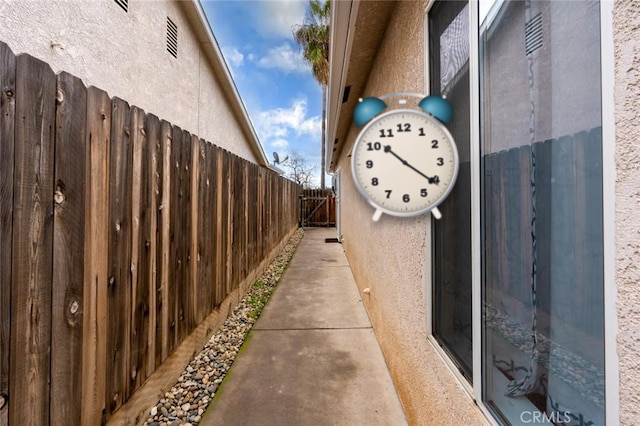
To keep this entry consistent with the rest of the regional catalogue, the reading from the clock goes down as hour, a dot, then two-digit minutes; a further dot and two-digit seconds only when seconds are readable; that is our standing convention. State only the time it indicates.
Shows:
10.21
